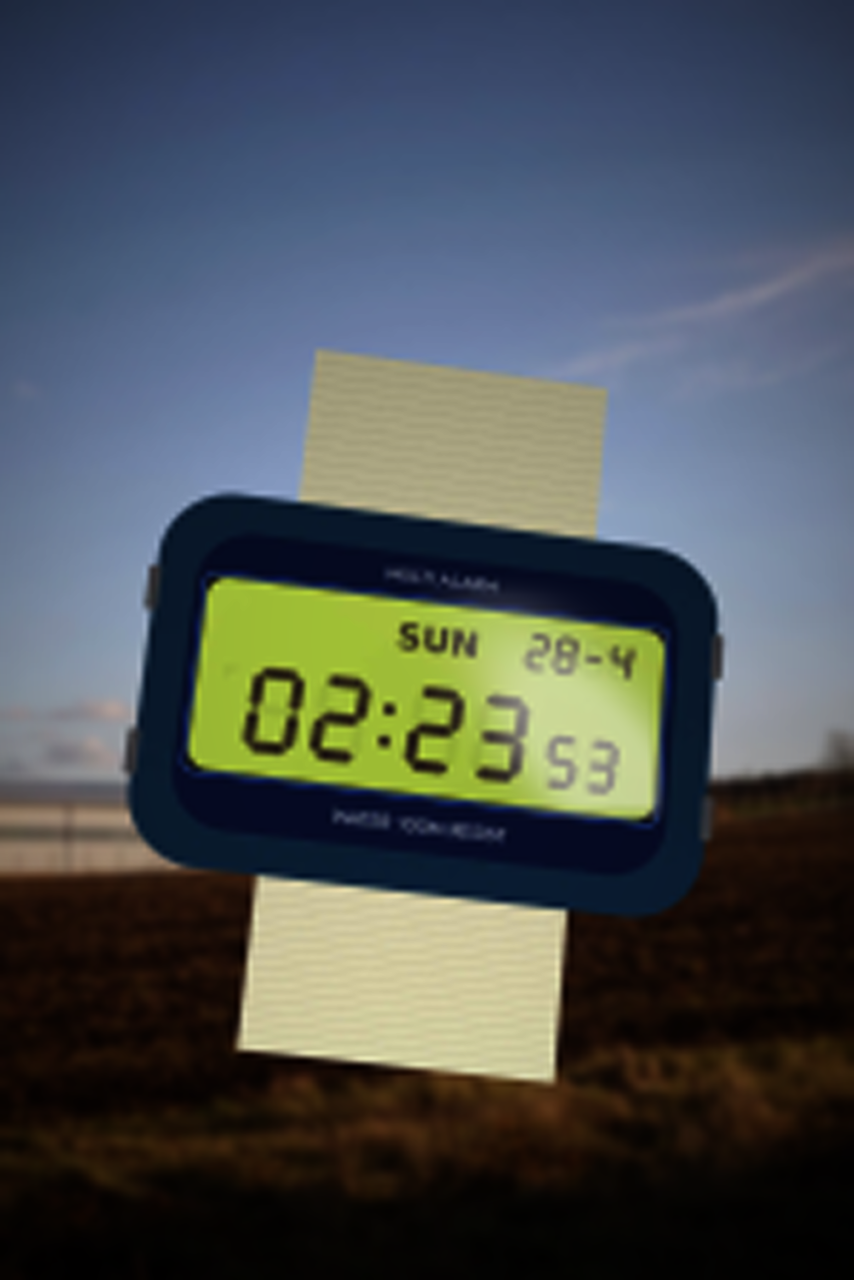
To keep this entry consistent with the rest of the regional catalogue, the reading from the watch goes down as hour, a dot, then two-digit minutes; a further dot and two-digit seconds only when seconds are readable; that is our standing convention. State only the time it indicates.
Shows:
2.23.53
